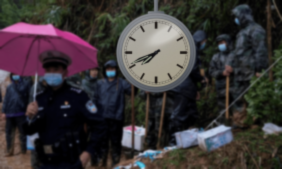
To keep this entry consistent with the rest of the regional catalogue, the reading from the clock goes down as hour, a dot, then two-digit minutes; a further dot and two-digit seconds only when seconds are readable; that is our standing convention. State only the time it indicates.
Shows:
7.41
